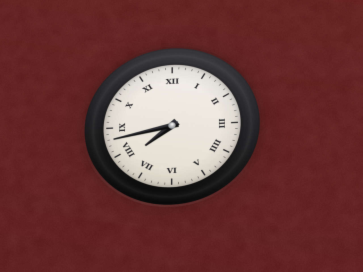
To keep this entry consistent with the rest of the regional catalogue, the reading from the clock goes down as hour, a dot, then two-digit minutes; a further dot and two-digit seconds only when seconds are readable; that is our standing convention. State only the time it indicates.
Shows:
7.43
